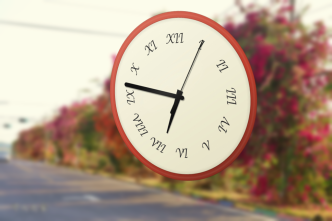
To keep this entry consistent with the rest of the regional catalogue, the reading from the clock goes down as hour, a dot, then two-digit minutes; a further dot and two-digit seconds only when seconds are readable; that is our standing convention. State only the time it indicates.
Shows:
6.47.05
